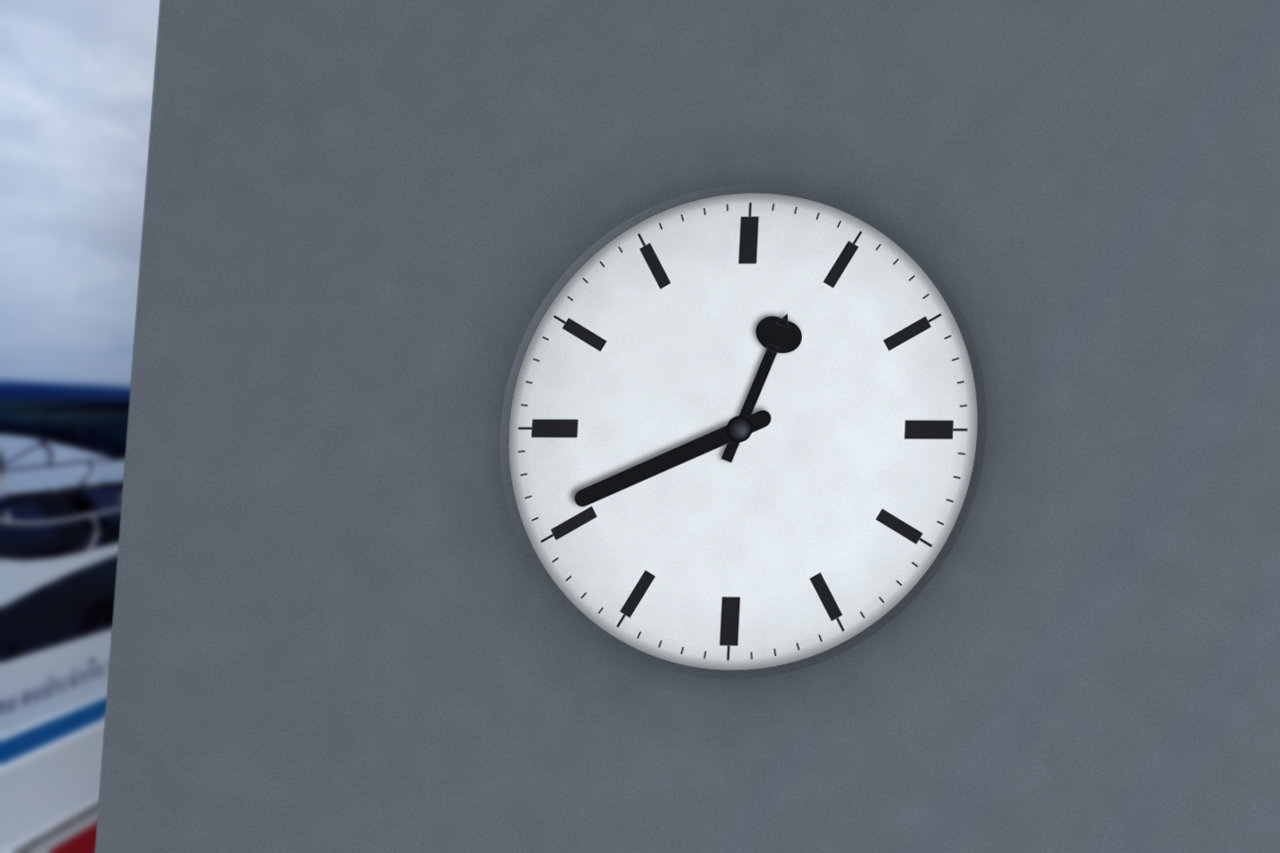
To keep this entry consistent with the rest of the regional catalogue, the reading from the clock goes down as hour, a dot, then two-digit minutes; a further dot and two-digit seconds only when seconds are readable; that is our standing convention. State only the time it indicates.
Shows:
12.41
